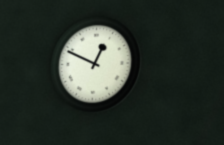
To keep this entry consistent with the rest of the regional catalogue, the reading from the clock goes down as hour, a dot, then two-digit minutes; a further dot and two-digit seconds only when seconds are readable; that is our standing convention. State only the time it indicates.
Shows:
12.49
